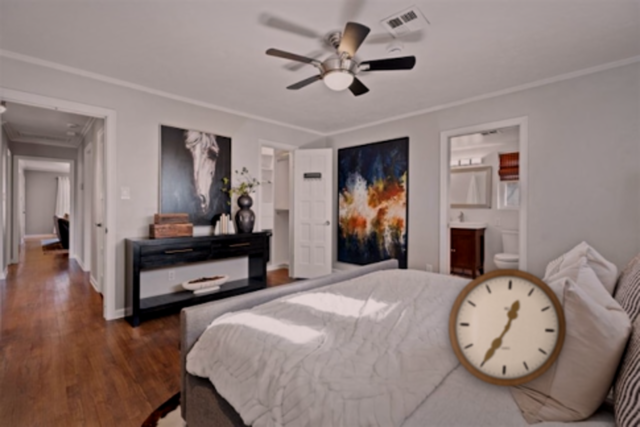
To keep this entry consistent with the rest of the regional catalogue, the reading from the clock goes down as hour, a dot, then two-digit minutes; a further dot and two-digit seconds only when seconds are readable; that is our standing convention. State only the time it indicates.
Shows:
12.35
